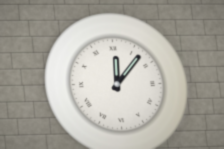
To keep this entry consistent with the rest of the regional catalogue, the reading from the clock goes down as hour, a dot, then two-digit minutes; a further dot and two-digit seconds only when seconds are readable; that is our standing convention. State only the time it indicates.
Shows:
12.07
